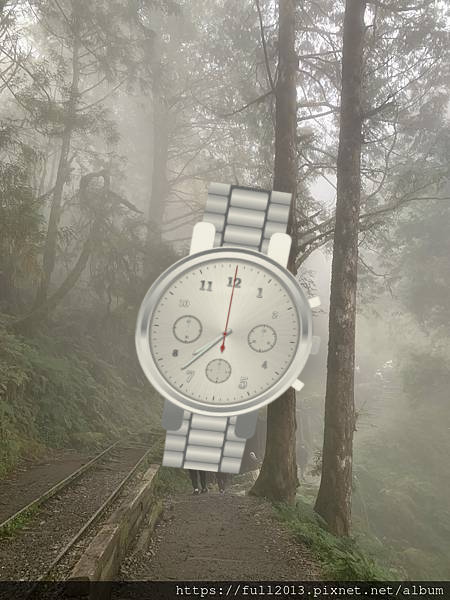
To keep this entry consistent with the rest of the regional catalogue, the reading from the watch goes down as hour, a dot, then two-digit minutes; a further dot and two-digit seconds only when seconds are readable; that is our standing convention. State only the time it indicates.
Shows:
7.37
